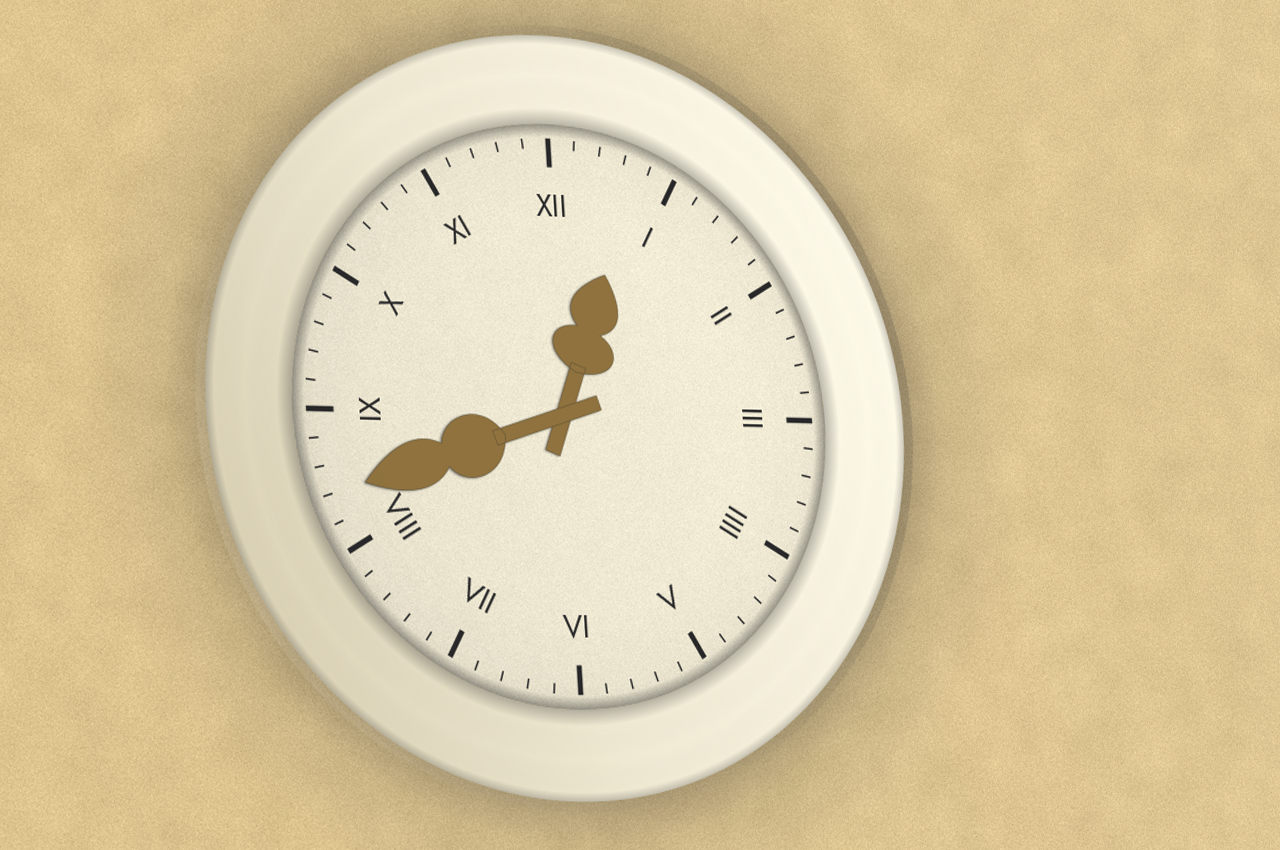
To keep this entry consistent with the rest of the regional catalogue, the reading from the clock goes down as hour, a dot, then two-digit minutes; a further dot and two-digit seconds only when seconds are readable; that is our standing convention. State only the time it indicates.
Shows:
12.42
